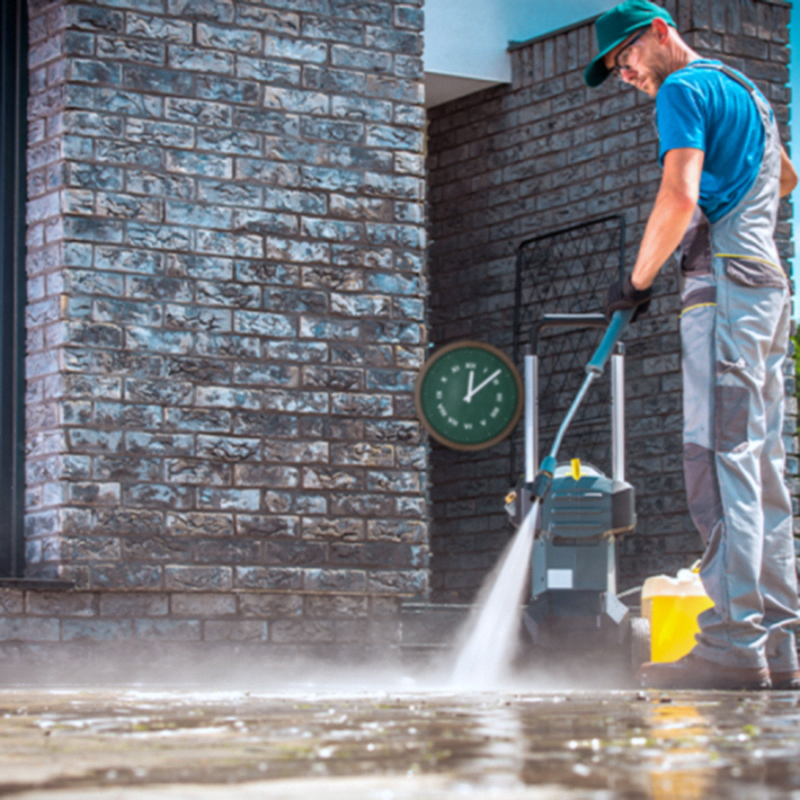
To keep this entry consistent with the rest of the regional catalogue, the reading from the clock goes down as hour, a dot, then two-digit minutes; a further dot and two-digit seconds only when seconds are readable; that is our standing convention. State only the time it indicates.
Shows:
12.08
